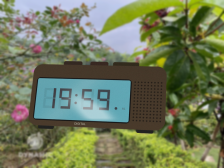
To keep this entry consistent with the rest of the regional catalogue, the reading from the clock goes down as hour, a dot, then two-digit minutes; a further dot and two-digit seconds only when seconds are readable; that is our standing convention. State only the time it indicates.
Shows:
19.59
